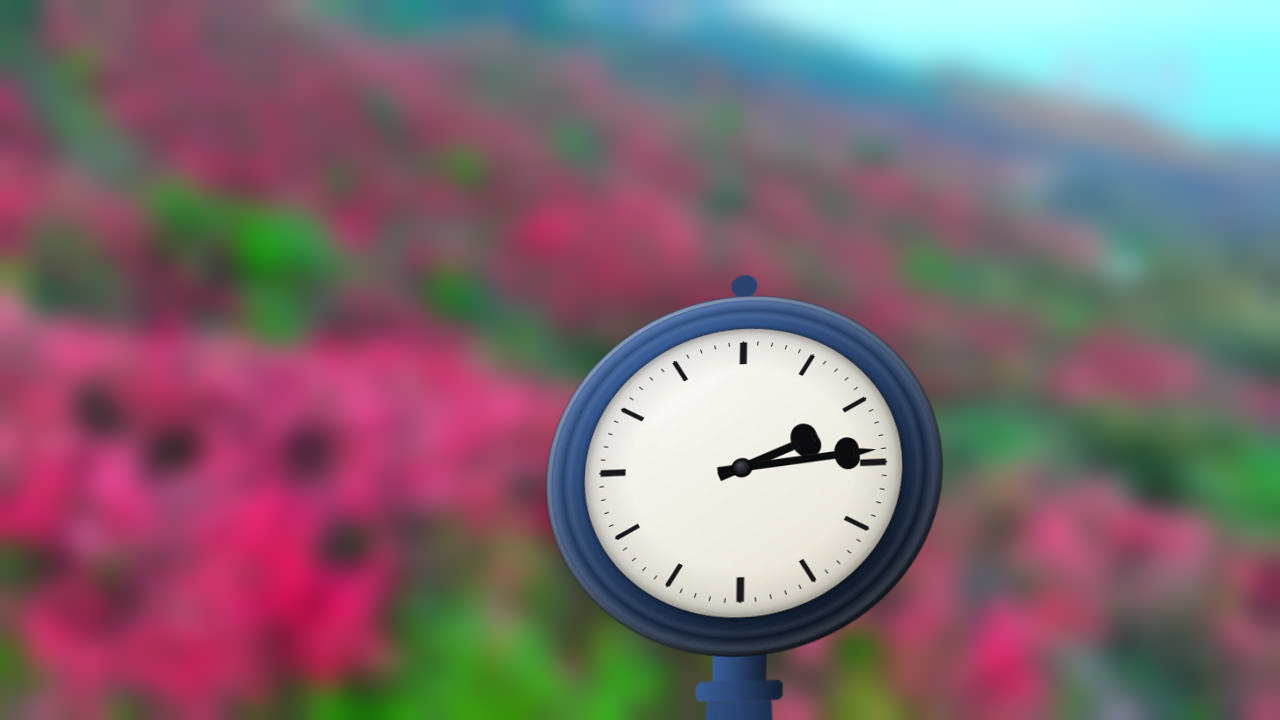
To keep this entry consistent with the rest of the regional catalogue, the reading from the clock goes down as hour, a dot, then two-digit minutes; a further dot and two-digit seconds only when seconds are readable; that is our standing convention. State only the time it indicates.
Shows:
2.14
